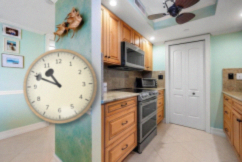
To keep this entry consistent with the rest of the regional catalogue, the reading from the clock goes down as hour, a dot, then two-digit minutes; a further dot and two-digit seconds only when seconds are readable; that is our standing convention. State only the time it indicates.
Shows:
10.49
